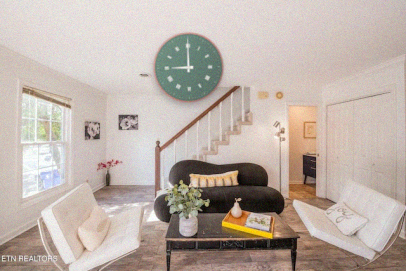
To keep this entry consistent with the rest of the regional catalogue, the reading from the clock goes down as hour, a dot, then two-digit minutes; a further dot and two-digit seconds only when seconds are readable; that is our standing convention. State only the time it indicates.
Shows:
9.00
